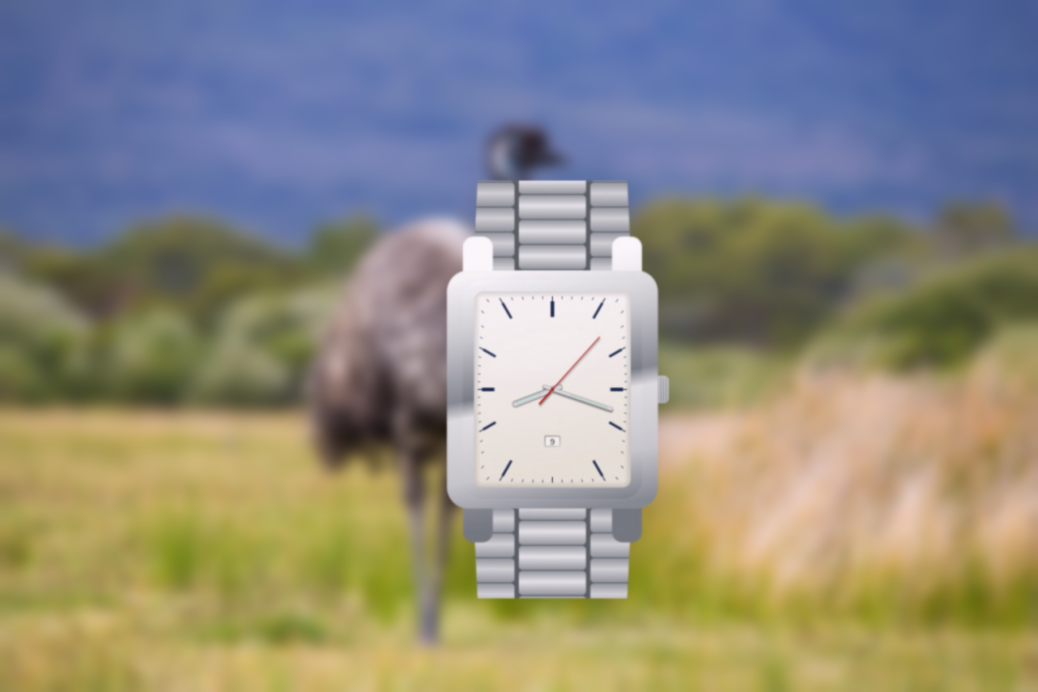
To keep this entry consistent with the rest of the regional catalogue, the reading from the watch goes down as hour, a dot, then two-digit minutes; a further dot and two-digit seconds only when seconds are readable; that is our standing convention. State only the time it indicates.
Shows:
8.18.07
